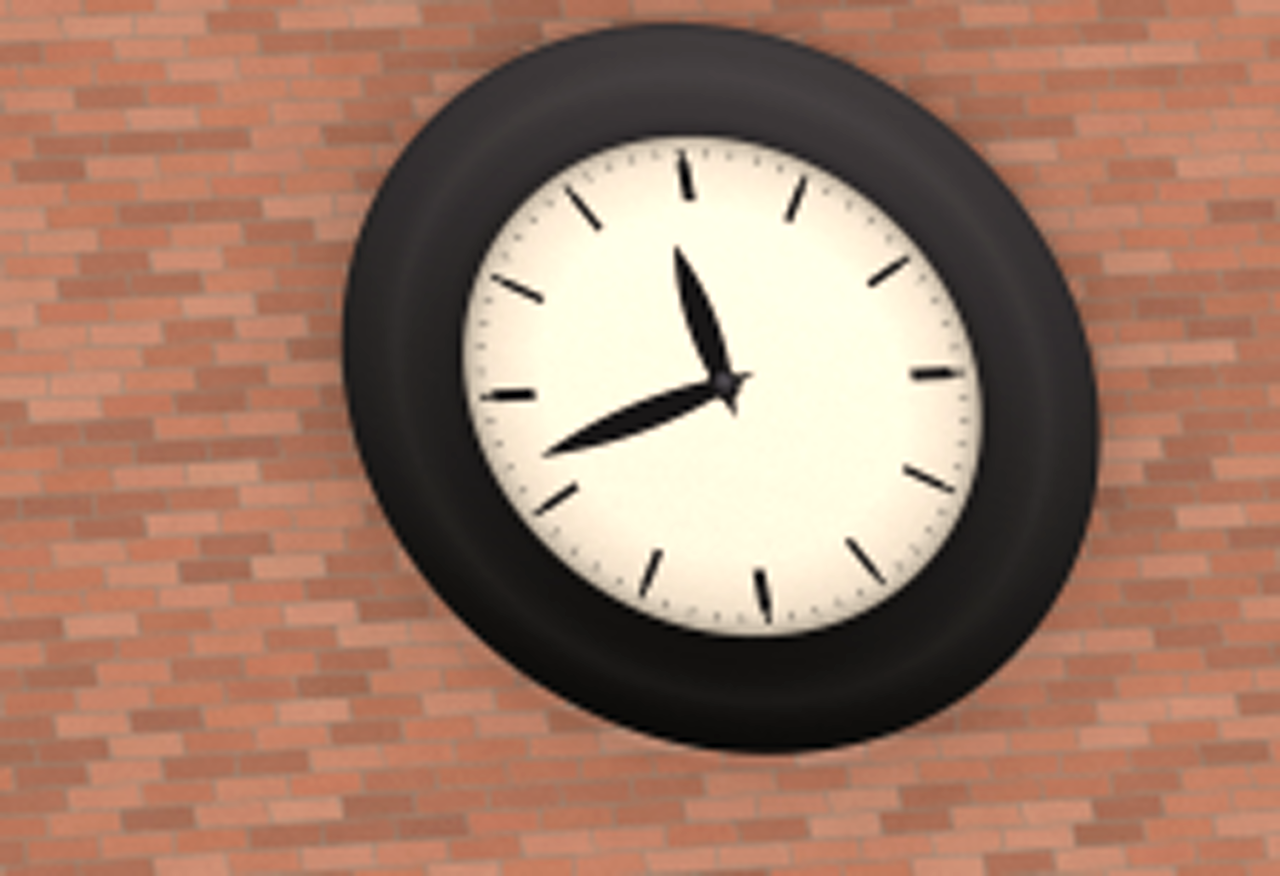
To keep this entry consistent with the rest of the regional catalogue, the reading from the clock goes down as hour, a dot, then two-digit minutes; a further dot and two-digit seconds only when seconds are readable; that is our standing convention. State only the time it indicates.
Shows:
11.42
